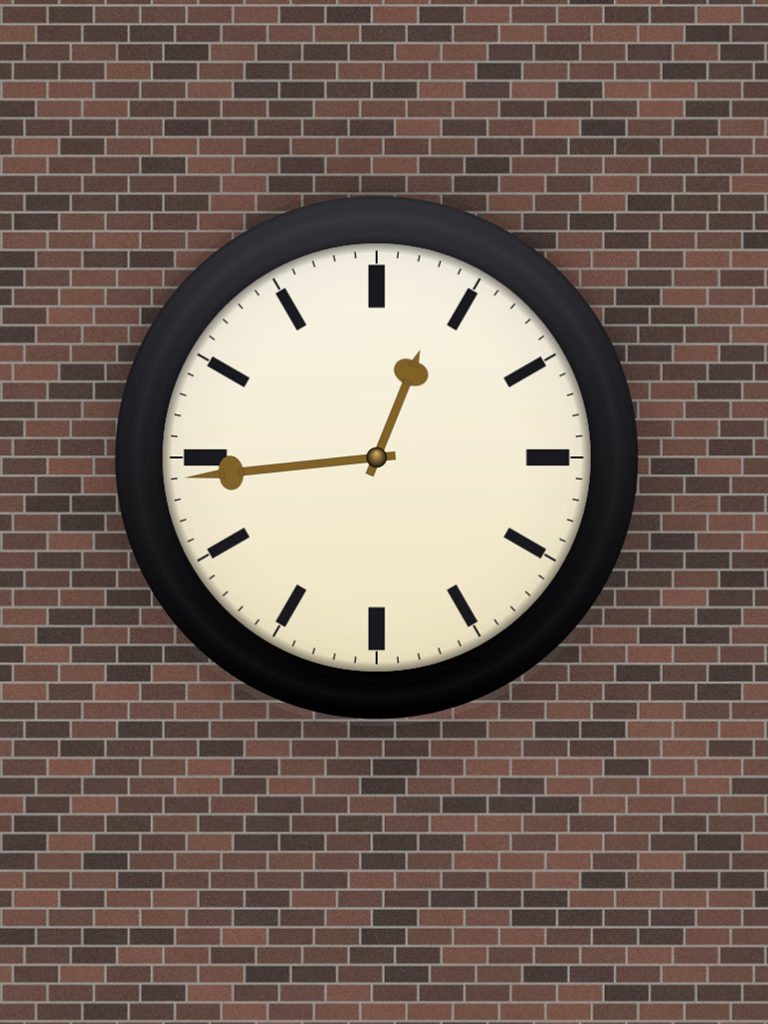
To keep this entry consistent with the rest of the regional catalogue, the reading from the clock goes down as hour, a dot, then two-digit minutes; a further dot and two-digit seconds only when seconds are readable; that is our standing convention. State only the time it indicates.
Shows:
12.44
